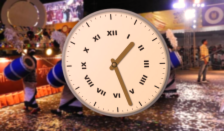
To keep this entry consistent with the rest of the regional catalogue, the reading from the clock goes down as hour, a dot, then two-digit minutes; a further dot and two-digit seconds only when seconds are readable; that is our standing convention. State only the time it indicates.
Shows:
1.27
